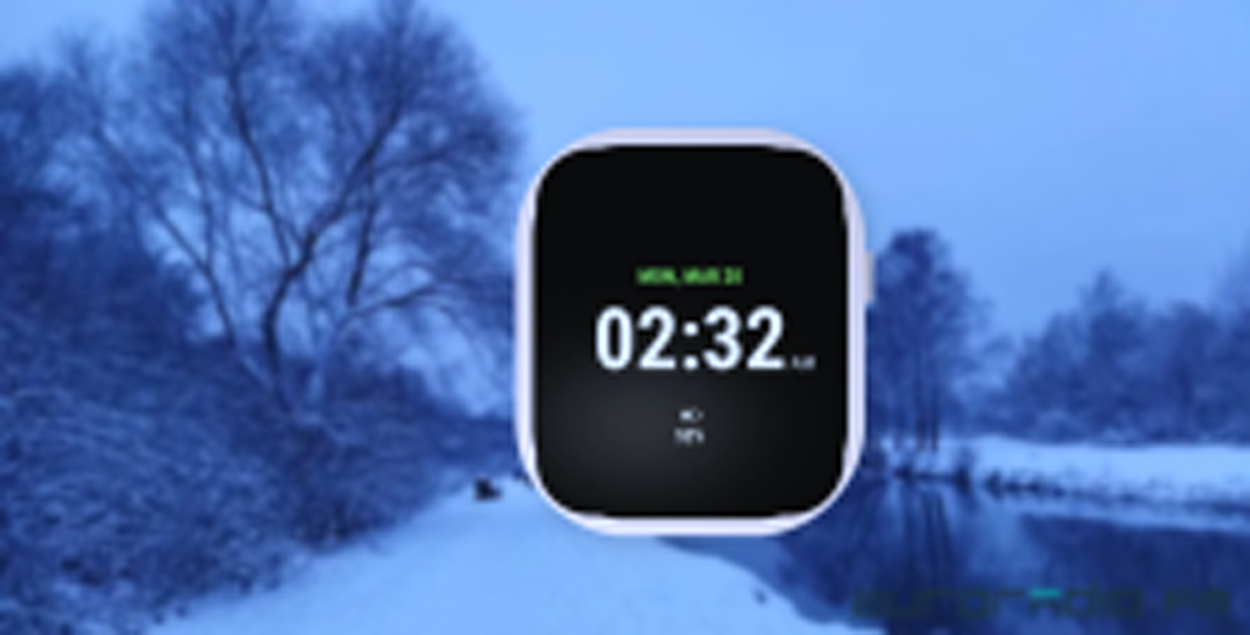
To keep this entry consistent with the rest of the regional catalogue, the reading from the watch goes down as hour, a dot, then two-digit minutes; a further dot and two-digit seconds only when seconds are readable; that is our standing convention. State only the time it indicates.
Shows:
2.32
